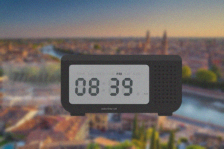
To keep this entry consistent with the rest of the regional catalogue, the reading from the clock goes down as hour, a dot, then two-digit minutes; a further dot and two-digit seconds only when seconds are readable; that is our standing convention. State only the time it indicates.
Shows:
8.39
